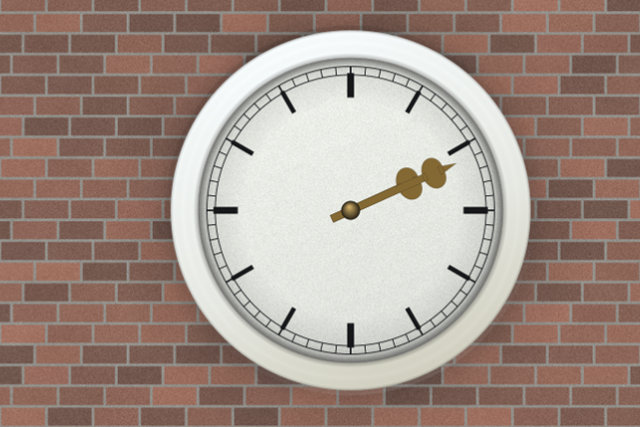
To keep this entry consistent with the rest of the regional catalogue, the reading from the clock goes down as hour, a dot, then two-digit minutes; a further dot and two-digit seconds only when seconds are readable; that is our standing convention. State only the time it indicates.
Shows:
2.11
